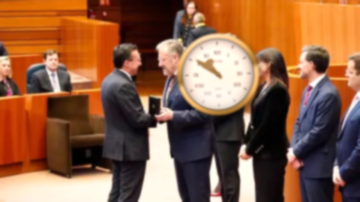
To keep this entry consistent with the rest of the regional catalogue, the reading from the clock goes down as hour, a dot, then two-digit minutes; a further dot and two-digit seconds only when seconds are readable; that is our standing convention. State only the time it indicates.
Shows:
10.51
